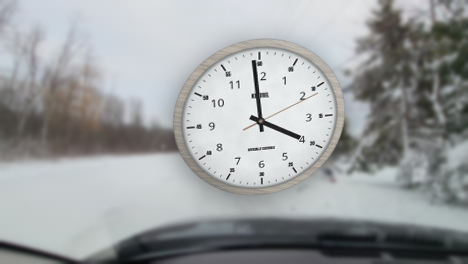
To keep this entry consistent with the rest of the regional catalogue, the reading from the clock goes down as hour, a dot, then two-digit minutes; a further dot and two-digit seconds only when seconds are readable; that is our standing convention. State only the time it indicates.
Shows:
3.59.11
